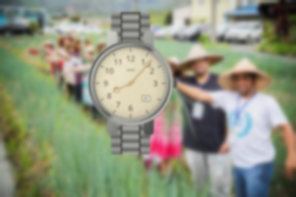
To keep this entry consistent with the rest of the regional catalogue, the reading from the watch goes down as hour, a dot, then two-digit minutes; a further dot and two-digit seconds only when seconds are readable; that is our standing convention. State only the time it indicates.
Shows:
8.07
